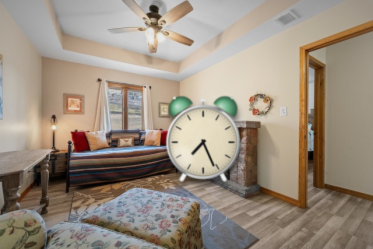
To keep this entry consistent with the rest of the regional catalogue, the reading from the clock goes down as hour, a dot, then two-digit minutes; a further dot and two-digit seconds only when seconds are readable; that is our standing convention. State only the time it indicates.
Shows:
7.26
